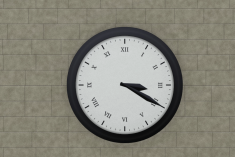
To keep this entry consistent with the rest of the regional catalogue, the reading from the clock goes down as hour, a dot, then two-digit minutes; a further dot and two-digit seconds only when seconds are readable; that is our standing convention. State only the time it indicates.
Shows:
3.20
